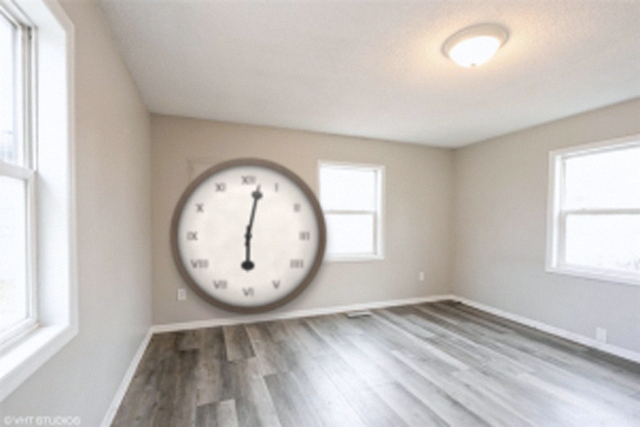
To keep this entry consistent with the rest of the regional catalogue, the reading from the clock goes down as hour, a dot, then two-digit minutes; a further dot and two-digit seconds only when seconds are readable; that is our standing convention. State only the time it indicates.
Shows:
6.02
